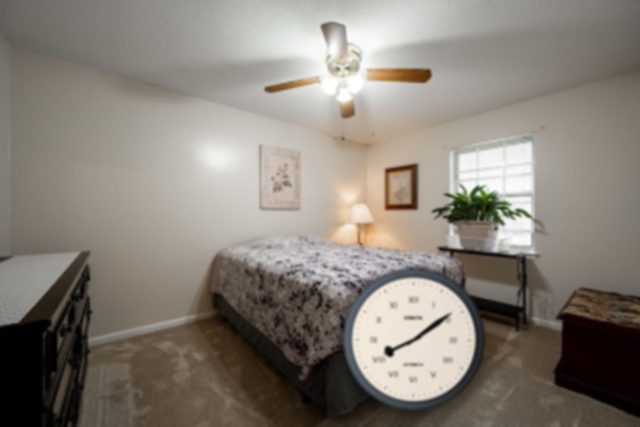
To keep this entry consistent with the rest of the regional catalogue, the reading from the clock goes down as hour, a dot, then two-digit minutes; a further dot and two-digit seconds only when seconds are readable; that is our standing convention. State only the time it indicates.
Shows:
8.09
